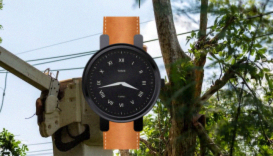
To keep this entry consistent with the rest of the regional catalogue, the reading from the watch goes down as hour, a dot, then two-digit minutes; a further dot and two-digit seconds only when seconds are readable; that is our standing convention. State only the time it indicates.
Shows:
3.43
